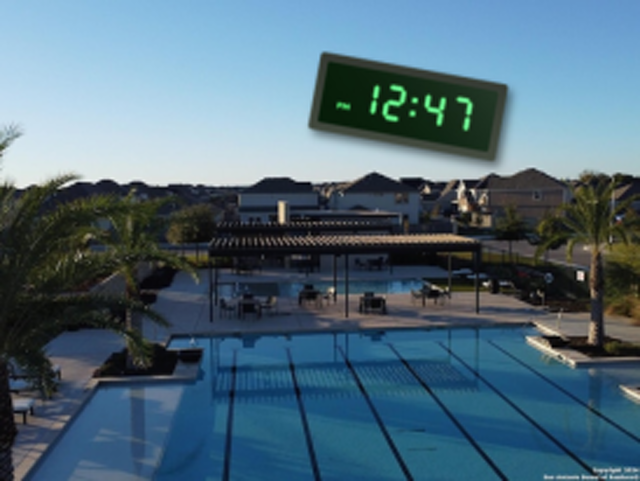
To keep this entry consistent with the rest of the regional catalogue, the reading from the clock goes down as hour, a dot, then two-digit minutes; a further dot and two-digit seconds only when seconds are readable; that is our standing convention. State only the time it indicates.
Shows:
12.47
